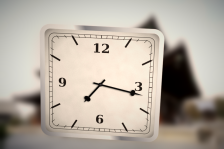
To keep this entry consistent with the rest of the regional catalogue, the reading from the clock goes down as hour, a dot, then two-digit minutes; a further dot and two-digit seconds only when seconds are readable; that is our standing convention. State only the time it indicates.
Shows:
7.17
